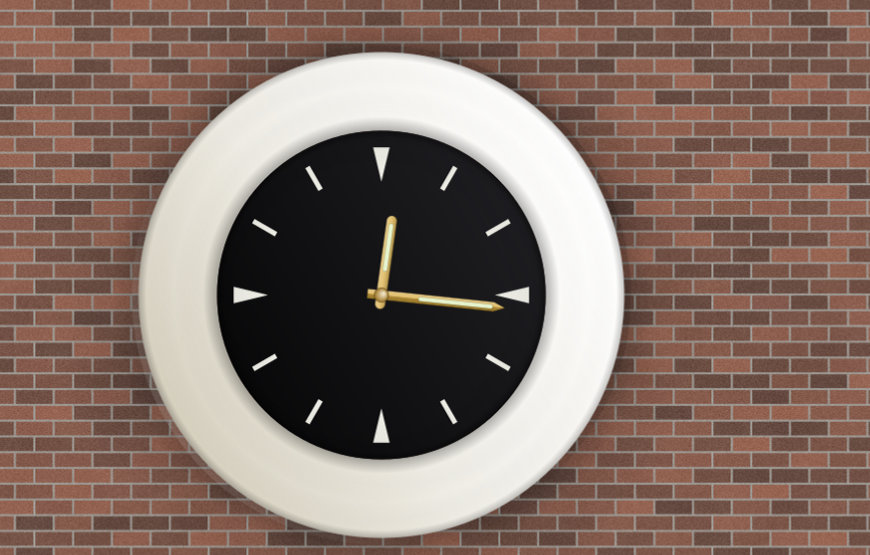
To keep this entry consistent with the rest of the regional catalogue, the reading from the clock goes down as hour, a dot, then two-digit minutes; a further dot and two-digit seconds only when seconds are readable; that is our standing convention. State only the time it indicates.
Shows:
12.16
